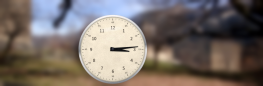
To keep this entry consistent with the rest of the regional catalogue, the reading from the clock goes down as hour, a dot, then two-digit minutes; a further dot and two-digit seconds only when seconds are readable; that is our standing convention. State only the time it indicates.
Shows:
3.14
